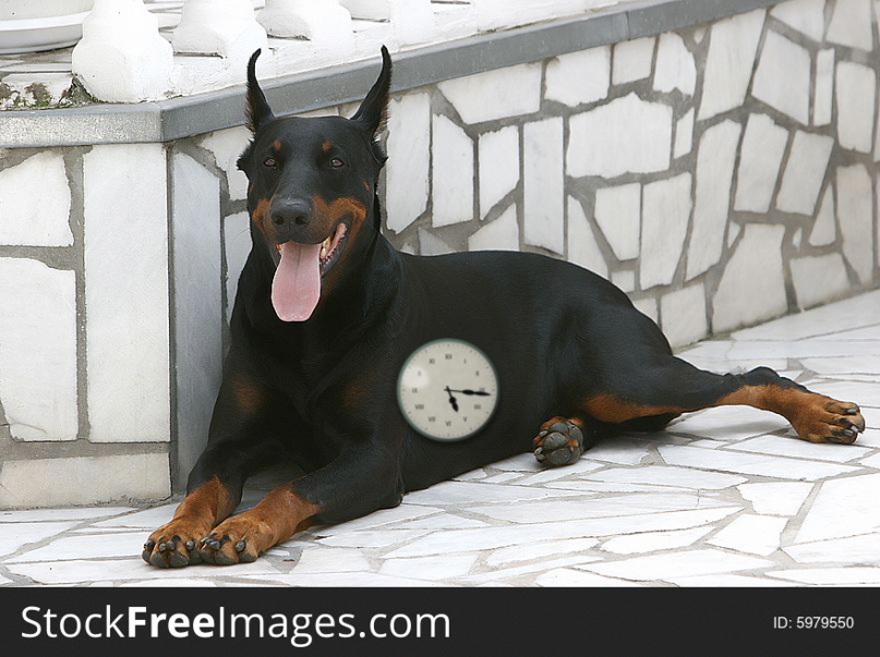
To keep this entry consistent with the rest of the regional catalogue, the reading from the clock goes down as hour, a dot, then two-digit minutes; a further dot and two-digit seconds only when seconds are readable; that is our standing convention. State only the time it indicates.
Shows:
5.16
